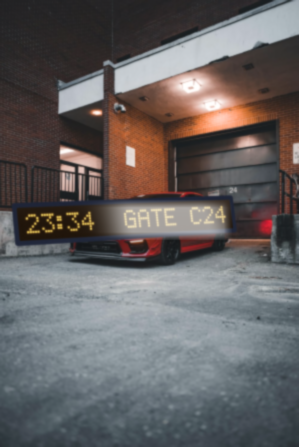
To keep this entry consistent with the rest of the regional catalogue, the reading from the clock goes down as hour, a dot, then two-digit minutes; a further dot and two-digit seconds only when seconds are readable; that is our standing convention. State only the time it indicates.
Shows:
23.34
